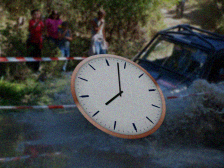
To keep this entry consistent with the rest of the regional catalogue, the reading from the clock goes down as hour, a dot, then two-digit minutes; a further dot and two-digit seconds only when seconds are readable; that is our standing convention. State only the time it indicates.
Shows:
8.03
